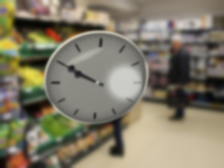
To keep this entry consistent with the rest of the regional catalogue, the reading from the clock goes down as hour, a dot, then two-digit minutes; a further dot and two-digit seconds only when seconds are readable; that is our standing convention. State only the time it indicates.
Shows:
9.50
